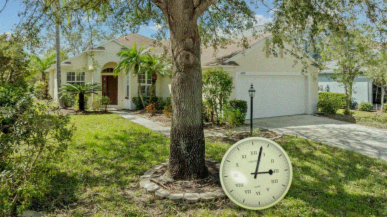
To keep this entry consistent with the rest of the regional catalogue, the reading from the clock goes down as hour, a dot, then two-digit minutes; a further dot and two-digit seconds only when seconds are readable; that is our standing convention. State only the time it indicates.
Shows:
3.03
